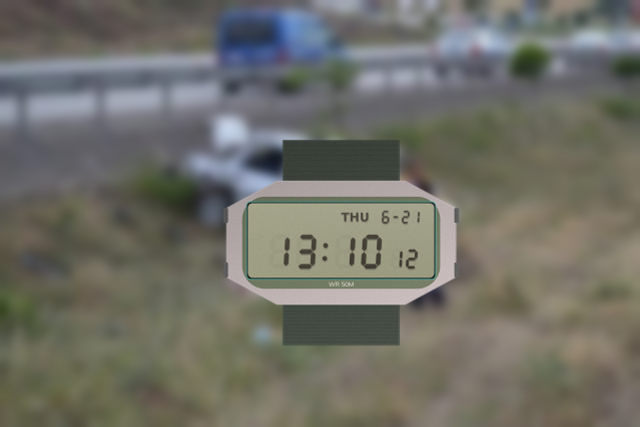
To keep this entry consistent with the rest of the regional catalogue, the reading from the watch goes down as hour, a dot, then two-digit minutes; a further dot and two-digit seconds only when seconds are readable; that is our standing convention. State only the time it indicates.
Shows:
13.10.12
